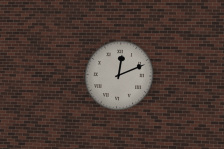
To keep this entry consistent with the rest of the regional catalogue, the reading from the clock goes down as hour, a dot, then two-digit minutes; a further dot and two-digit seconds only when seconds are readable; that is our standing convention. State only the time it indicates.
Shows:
12.11
